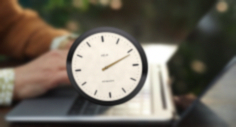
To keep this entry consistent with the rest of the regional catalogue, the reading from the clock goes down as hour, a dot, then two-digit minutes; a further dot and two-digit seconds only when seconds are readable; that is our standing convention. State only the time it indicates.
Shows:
2.11
